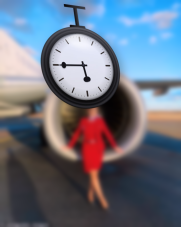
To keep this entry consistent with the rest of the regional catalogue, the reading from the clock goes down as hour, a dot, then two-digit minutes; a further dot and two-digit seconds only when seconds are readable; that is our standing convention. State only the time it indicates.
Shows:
5.45
